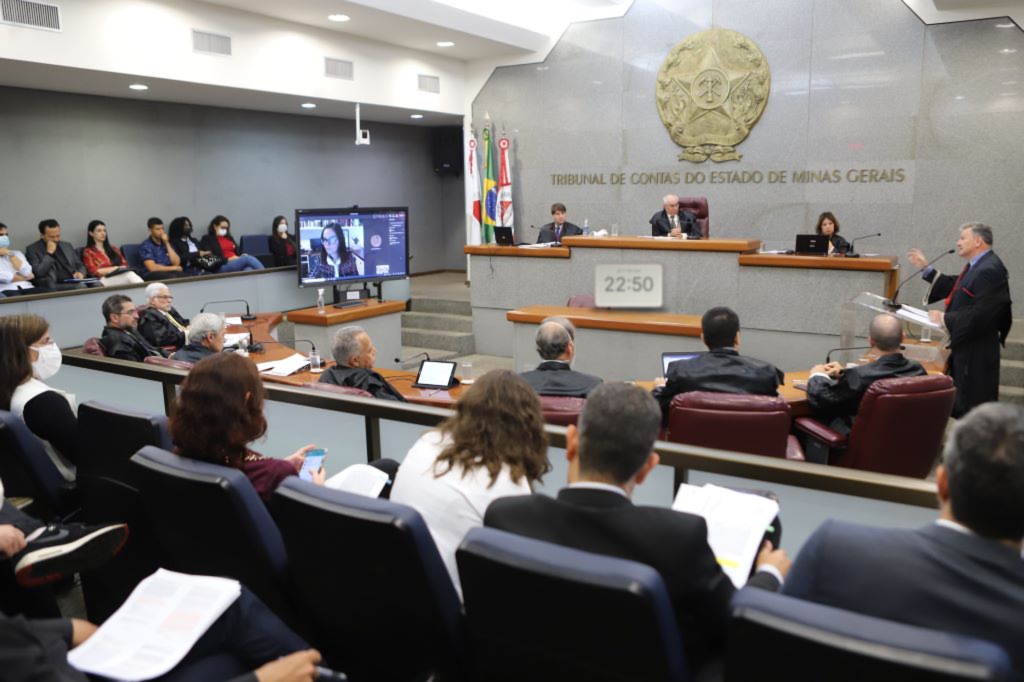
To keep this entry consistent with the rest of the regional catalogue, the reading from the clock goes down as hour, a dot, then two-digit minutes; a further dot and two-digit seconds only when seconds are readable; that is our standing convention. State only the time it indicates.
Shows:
22.50
